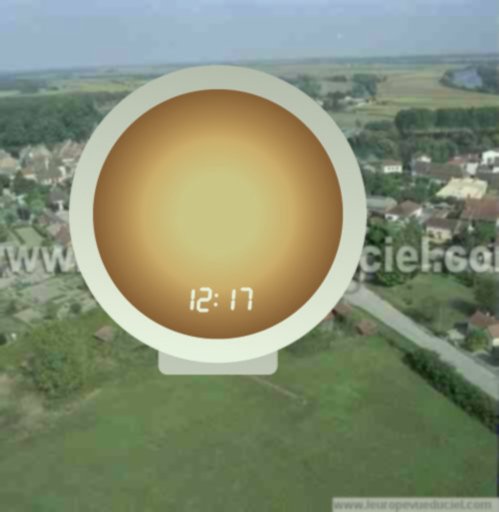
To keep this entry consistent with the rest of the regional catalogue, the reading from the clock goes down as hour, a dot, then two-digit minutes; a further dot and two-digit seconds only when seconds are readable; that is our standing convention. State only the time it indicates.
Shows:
12.17
